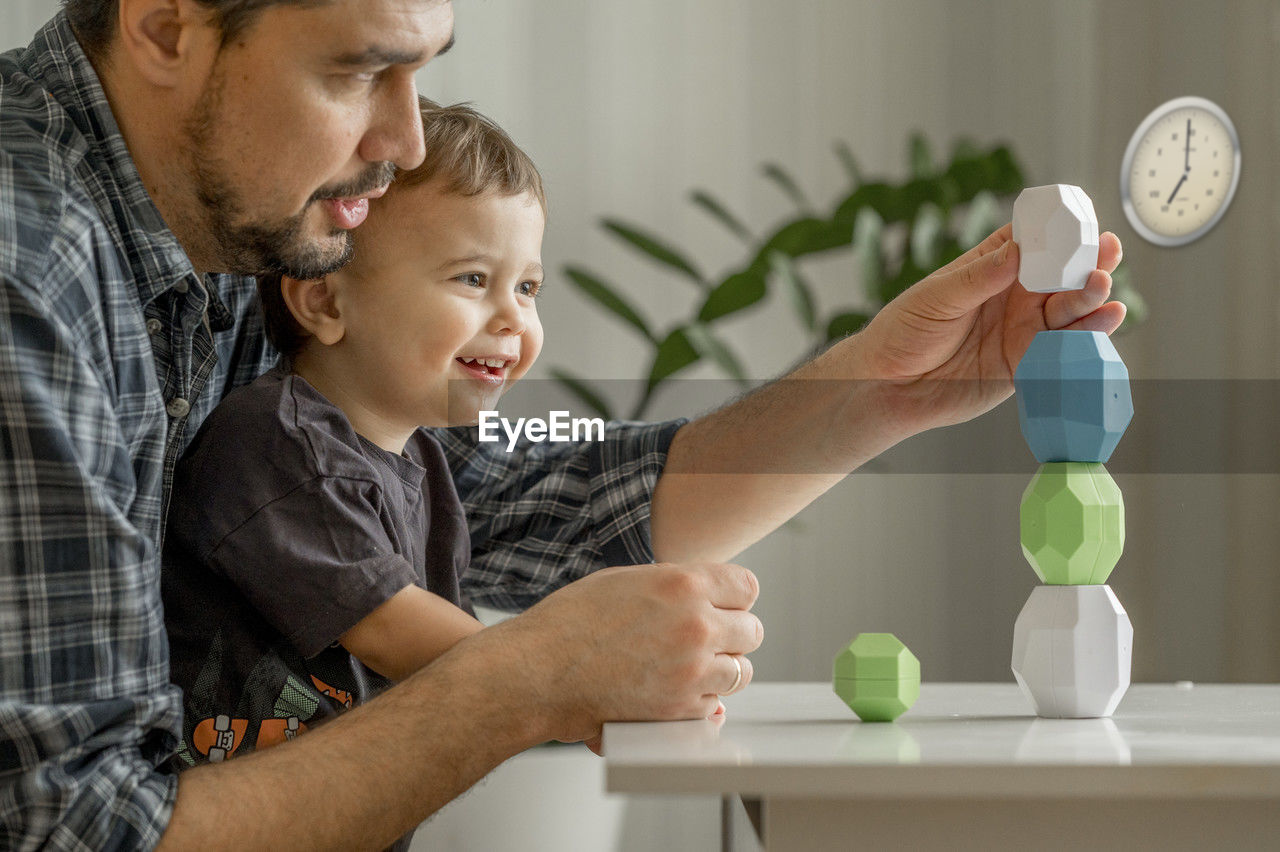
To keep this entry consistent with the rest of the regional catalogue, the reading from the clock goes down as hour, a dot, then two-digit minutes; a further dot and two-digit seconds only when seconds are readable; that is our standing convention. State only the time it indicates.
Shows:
6.59
